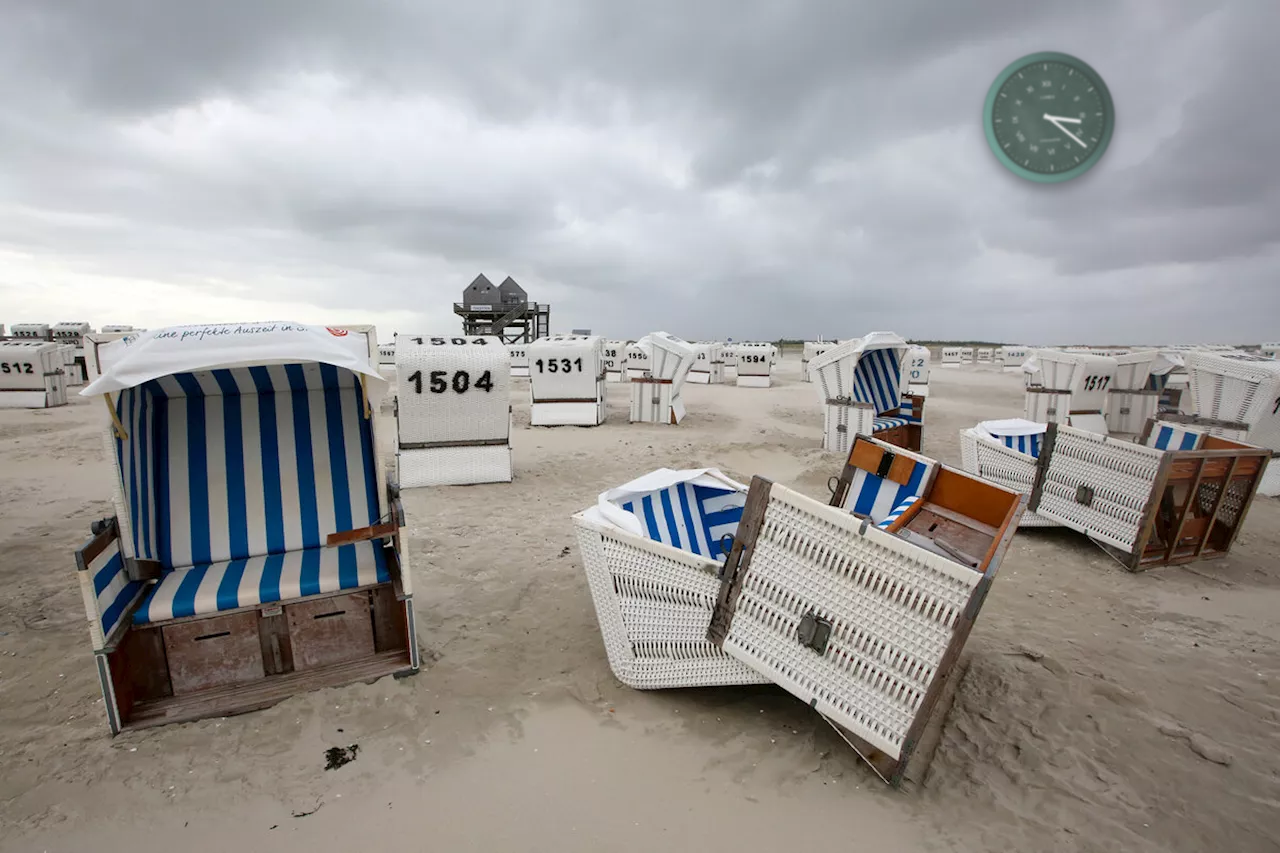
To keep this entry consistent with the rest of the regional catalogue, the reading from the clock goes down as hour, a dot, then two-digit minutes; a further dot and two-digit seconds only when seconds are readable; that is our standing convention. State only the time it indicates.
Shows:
3.22
